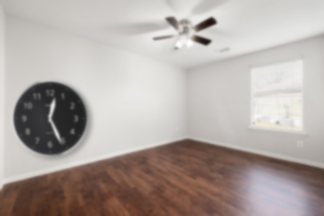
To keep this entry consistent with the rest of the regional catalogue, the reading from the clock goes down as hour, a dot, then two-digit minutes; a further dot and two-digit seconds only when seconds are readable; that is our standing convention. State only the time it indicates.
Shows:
12.26
